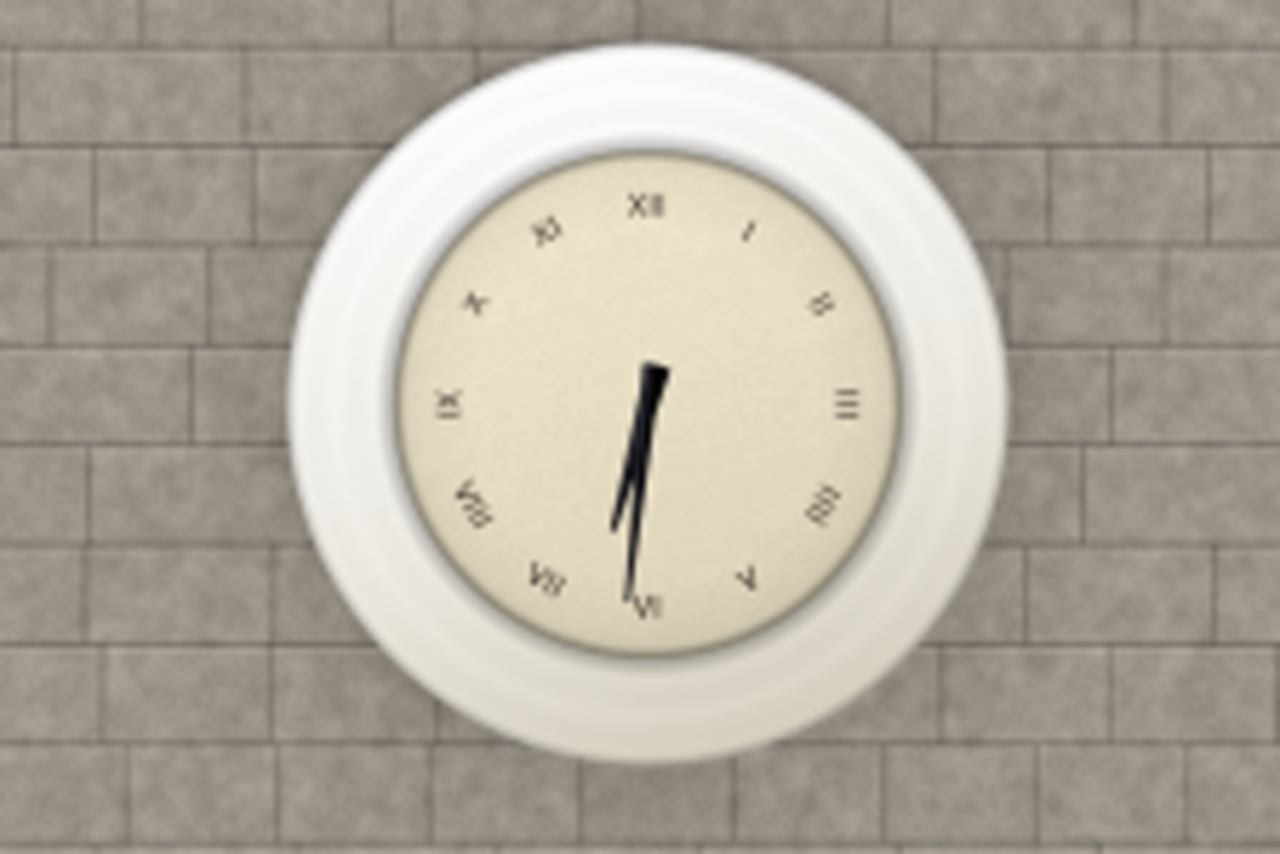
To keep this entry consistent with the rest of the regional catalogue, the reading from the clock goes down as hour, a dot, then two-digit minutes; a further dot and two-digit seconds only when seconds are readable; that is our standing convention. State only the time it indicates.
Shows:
6.31
